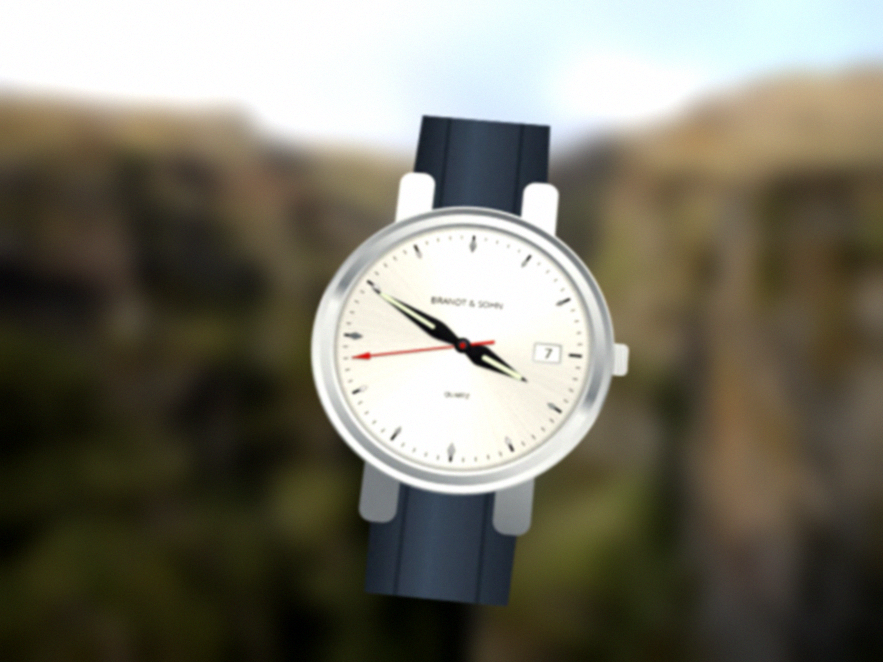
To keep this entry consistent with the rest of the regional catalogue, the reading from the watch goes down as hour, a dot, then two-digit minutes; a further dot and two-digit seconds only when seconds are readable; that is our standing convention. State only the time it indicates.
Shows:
3.49.43
